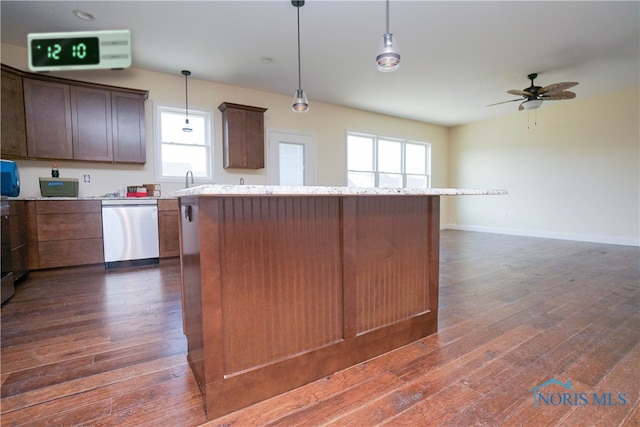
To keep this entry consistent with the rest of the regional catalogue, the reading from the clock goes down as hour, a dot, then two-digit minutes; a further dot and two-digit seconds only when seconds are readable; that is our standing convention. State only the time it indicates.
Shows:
12.10
